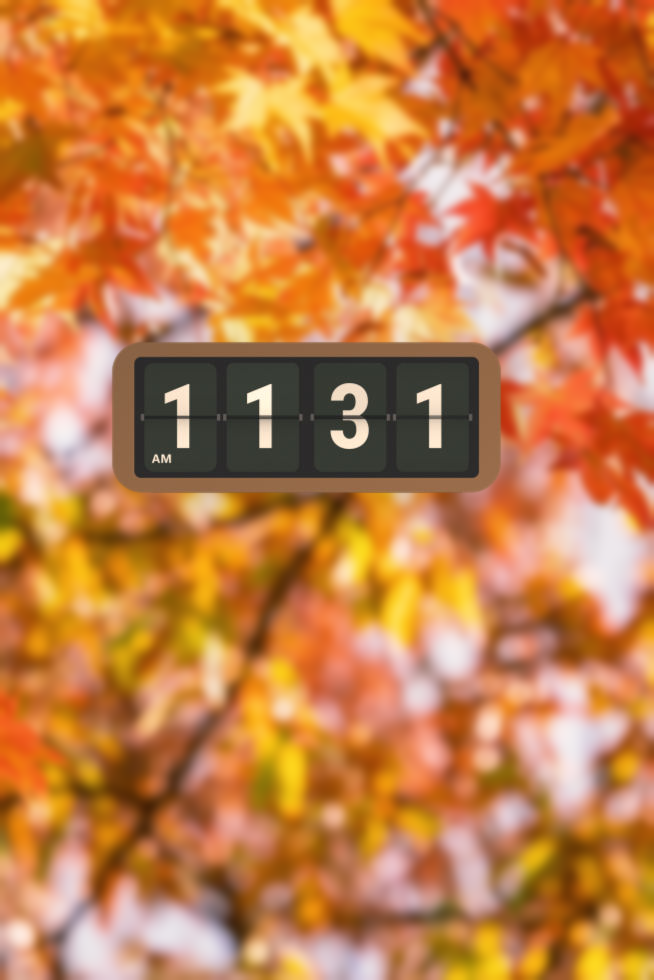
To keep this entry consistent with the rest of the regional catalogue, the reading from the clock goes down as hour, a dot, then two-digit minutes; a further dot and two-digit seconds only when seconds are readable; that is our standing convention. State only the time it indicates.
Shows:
11.31
